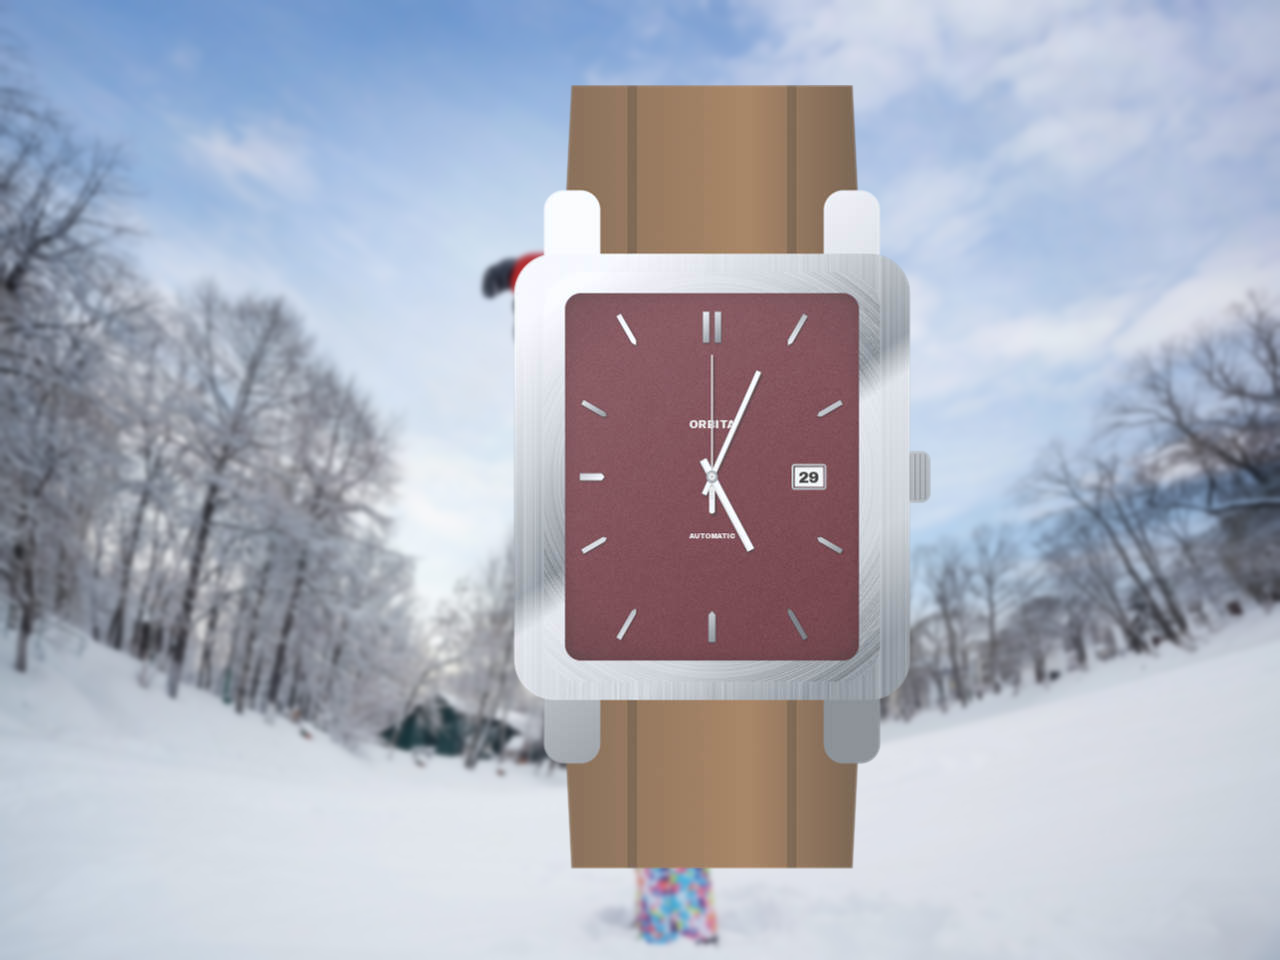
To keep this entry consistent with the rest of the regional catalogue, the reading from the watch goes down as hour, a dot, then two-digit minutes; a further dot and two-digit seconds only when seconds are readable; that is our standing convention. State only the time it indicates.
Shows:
5.04.00
